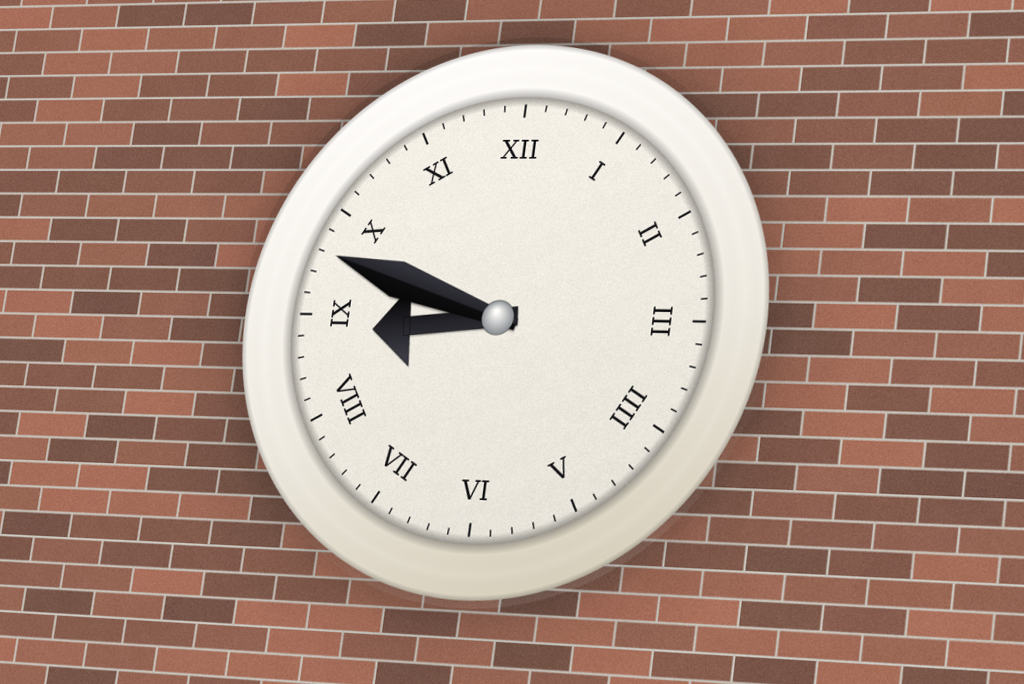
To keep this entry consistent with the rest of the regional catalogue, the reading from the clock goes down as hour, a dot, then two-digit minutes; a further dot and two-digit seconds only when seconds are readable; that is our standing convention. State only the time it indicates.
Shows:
8.48
